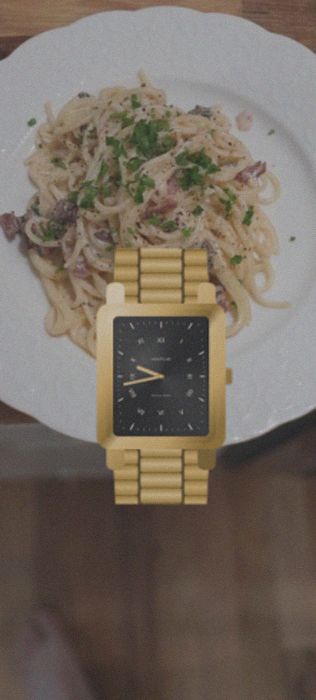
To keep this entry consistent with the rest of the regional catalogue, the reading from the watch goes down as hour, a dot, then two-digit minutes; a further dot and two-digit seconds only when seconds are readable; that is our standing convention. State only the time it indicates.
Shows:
9.43
